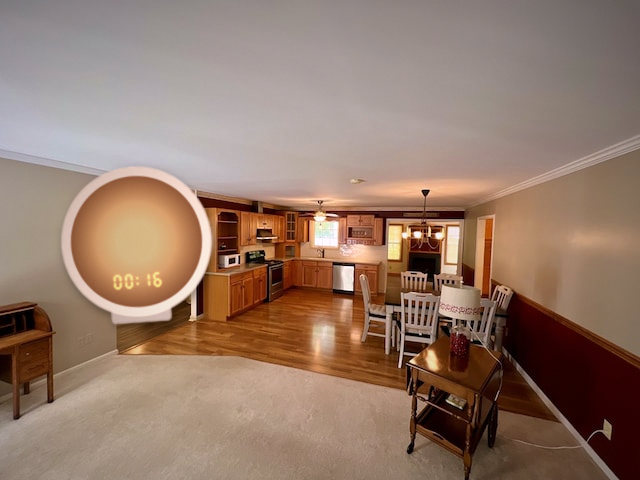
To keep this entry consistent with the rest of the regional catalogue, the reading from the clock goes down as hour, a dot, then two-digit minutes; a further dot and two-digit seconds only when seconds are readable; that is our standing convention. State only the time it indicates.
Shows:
0.16
